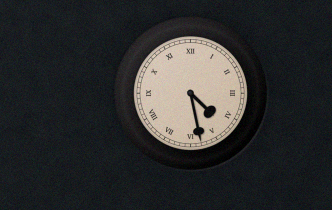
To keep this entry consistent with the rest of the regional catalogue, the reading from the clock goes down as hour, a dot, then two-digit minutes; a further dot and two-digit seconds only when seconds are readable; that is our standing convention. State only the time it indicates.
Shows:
4.28
